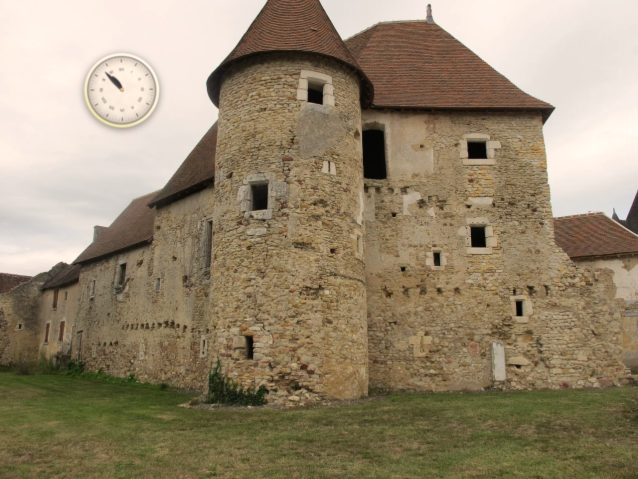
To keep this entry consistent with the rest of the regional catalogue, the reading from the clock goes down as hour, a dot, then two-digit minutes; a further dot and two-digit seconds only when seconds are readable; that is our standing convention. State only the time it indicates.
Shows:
10.53
